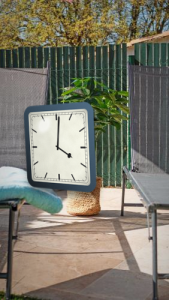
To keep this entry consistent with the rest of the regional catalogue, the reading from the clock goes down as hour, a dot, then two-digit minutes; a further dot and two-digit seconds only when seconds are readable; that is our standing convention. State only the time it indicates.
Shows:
4.01
